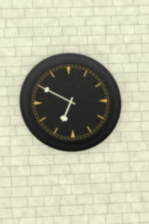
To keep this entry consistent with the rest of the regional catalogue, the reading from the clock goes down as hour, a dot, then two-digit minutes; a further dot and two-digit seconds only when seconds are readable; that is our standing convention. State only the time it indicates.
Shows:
6.50
